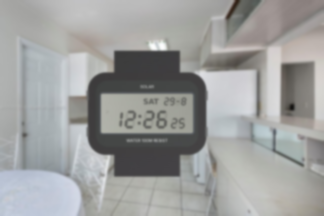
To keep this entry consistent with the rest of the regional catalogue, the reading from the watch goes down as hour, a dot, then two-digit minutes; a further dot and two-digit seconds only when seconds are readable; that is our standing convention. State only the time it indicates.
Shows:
12.26
